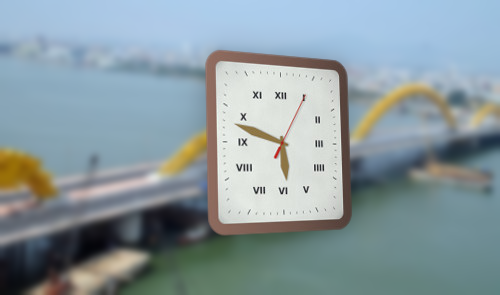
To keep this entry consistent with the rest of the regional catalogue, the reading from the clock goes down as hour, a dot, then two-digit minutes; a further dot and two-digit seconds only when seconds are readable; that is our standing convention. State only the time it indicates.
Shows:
5.48.05
